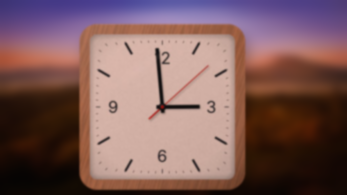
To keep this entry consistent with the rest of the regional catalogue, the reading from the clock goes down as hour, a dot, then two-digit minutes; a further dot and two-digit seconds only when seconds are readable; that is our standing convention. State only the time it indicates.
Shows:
2.59.08
